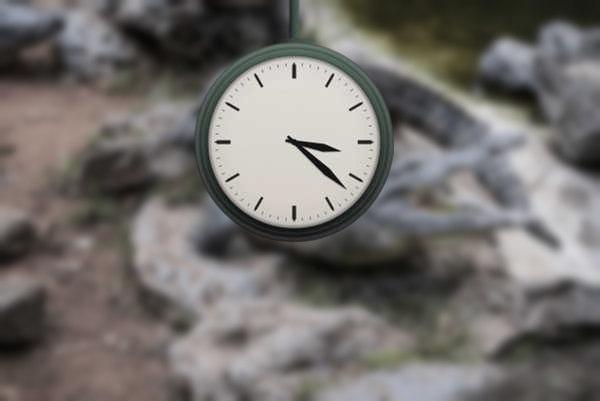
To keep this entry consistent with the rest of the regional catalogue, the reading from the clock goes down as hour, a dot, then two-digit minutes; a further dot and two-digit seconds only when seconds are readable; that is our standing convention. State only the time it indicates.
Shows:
3.22
